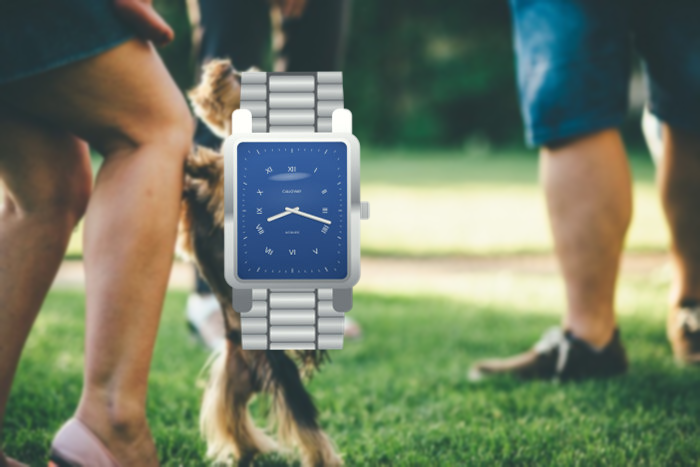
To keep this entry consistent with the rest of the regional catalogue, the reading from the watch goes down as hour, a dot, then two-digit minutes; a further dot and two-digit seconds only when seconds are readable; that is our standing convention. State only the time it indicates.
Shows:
8.18
